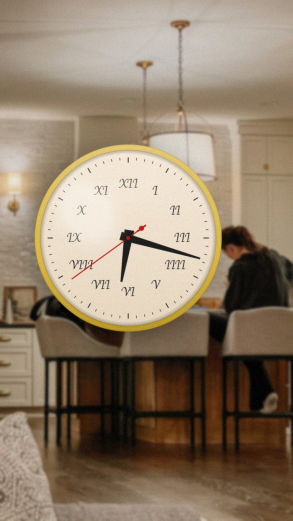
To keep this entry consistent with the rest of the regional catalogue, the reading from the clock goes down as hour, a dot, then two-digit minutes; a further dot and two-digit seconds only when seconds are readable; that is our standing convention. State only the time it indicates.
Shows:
6.17.39
